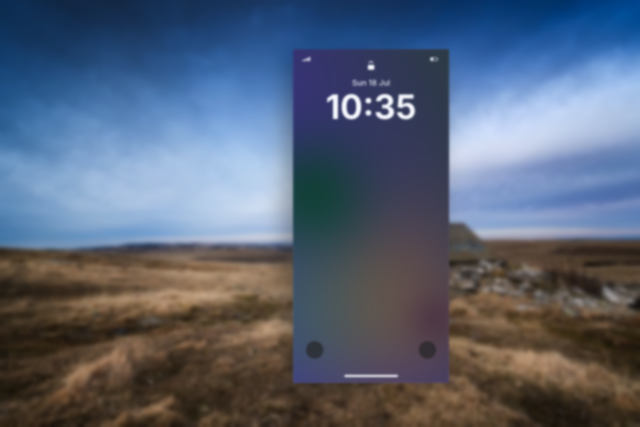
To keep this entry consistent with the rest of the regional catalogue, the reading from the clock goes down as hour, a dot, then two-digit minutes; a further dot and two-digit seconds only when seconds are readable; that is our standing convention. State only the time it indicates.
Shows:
10.35
